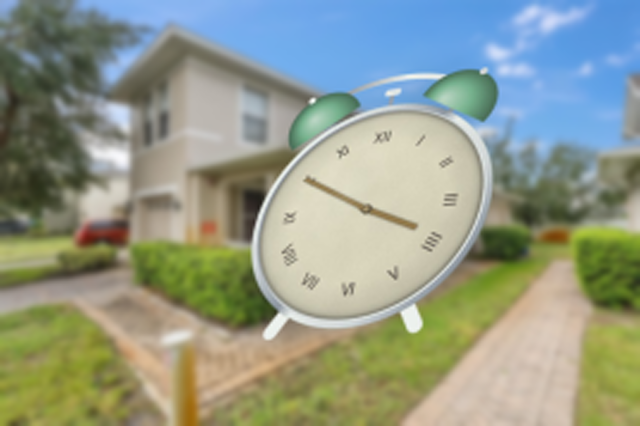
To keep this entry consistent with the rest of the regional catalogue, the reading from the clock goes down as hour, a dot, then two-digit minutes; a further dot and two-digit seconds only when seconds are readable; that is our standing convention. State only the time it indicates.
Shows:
3.50
